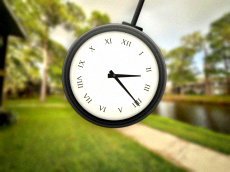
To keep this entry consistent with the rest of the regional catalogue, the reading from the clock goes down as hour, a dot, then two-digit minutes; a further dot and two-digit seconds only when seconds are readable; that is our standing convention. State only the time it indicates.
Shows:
2.20
